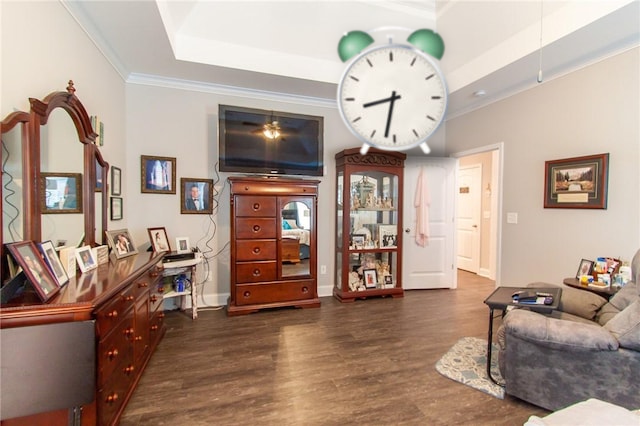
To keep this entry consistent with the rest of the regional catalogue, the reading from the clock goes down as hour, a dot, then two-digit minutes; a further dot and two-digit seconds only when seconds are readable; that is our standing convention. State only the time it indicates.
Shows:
8.32
